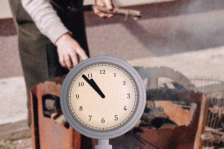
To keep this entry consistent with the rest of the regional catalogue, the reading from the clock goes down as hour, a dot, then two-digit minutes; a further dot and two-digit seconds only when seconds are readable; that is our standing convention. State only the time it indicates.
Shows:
10.53
